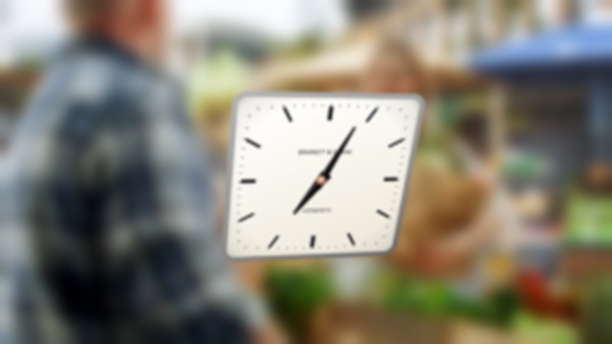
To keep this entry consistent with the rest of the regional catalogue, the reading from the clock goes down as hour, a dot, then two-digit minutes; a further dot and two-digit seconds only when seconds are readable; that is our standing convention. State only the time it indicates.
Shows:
7.04
